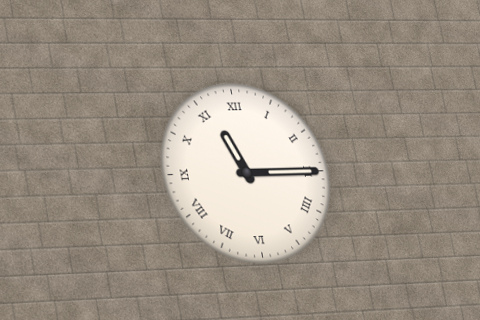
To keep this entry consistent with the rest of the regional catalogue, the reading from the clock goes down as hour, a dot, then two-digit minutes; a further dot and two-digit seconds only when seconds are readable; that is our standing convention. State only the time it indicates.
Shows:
11.15
